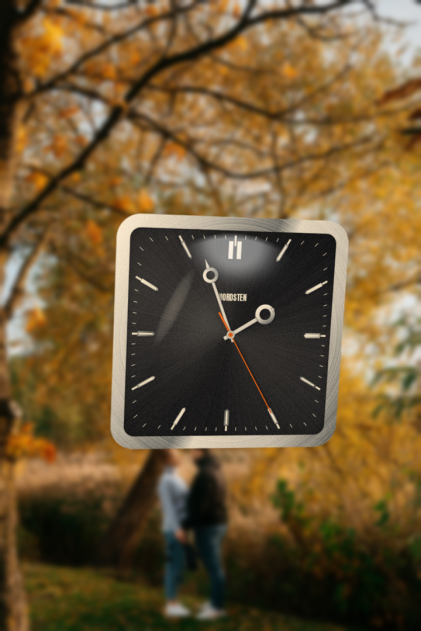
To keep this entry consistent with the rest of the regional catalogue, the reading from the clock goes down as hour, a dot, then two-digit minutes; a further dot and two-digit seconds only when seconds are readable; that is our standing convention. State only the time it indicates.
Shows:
1.56.25
